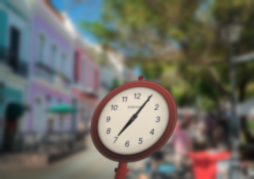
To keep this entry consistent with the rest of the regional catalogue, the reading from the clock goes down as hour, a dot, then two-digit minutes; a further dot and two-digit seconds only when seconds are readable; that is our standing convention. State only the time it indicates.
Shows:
7.05
